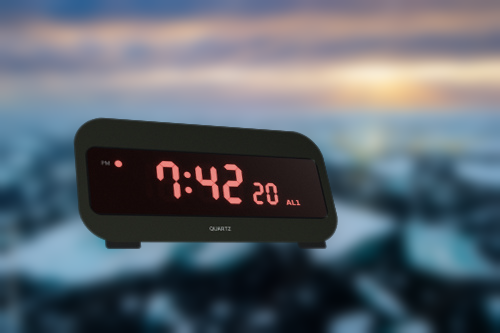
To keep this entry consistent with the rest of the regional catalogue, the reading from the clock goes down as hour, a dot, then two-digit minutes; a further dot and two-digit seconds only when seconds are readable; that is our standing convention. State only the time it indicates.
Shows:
7.42.20
